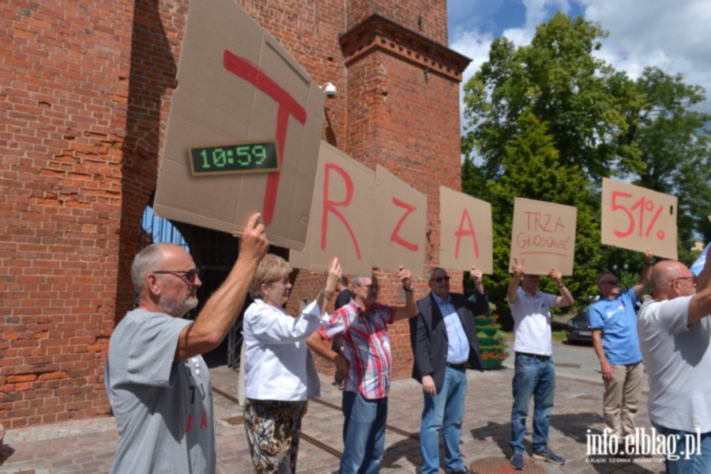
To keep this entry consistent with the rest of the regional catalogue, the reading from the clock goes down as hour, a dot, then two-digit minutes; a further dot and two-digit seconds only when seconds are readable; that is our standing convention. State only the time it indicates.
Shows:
10.59
